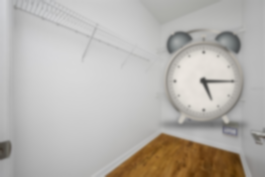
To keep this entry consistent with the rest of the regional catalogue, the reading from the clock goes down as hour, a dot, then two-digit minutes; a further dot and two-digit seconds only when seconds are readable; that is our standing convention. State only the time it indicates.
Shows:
5.15
